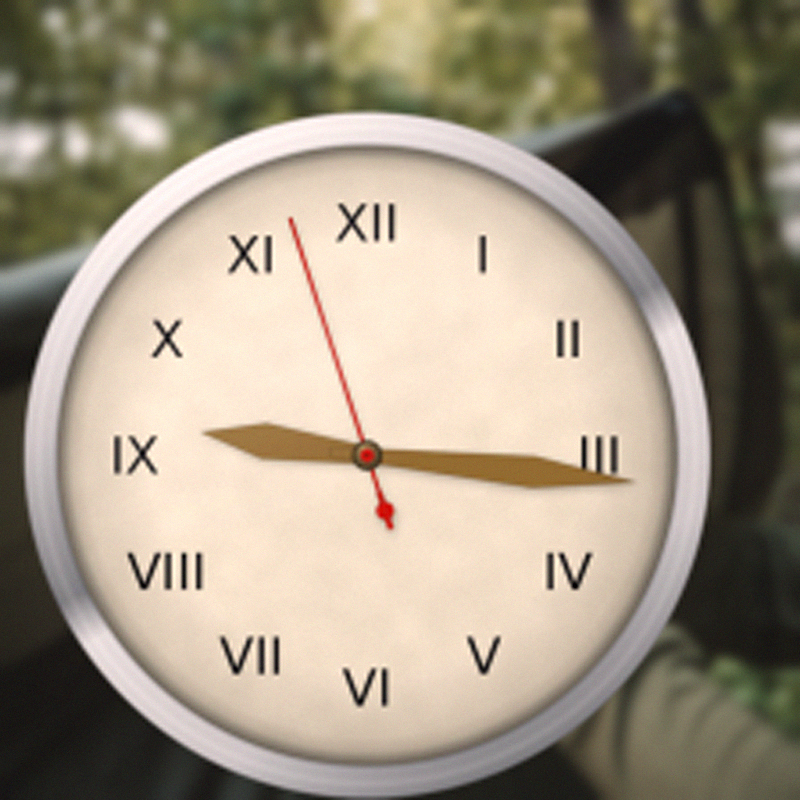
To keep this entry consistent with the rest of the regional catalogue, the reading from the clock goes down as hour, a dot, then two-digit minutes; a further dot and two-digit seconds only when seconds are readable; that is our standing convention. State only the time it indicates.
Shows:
9.15.57
